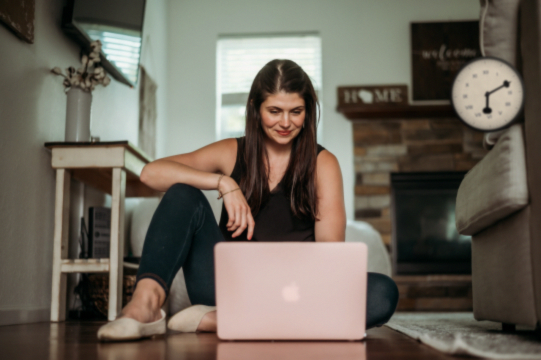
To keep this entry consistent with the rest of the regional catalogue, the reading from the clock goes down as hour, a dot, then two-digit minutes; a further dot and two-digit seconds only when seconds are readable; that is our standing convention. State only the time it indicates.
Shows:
6.11
